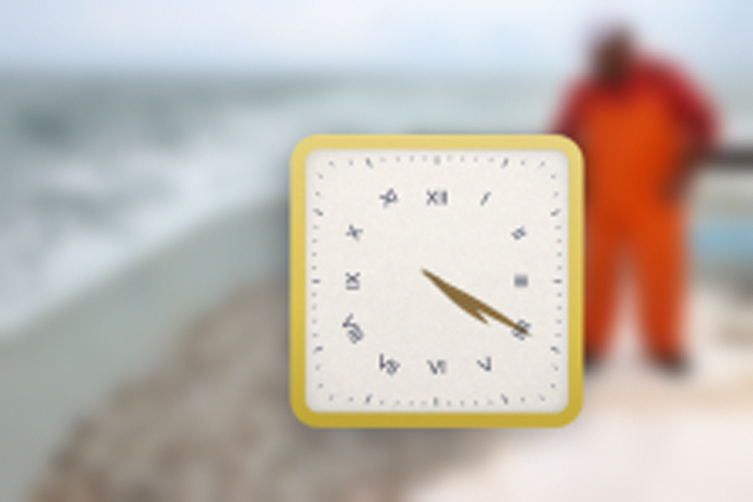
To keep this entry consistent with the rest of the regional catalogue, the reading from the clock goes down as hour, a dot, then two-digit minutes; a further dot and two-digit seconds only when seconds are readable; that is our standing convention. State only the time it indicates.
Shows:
4.20
